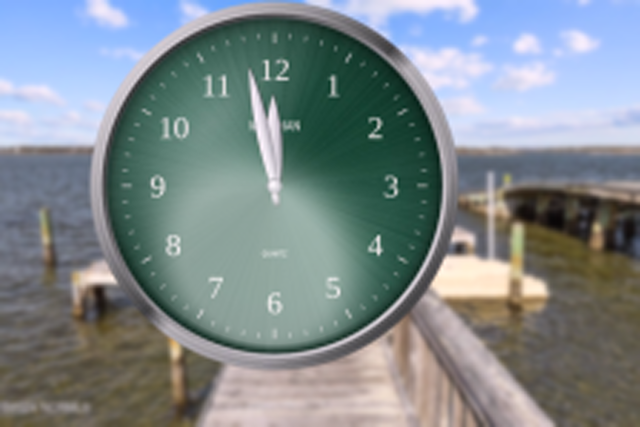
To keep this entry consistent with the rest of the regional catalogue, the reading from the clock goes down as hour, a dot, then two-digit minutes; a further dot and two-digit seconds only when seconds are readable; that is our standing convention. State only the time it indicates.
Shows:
11.58
